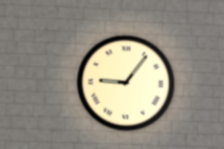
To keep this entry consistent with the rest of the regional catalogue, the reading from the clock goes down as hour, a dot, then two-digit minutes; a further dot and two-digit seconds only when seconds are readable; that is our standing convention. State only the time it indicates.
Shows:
9.06
